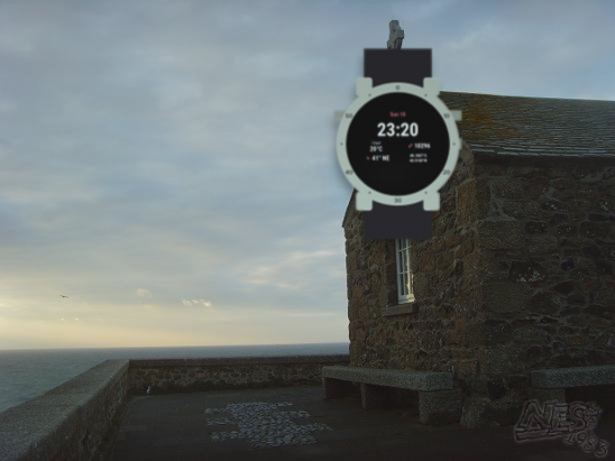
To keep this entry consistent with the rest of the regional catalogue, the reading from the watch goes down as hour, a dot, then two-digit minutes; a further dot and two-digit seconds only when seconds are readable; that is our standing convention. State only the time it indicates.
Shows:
23.20
